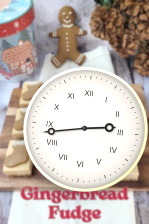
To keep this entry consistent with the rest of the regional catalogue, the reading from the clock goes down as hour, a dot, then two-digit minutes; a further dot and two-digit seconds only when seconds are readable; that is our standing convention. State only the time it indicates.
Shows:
2.43
